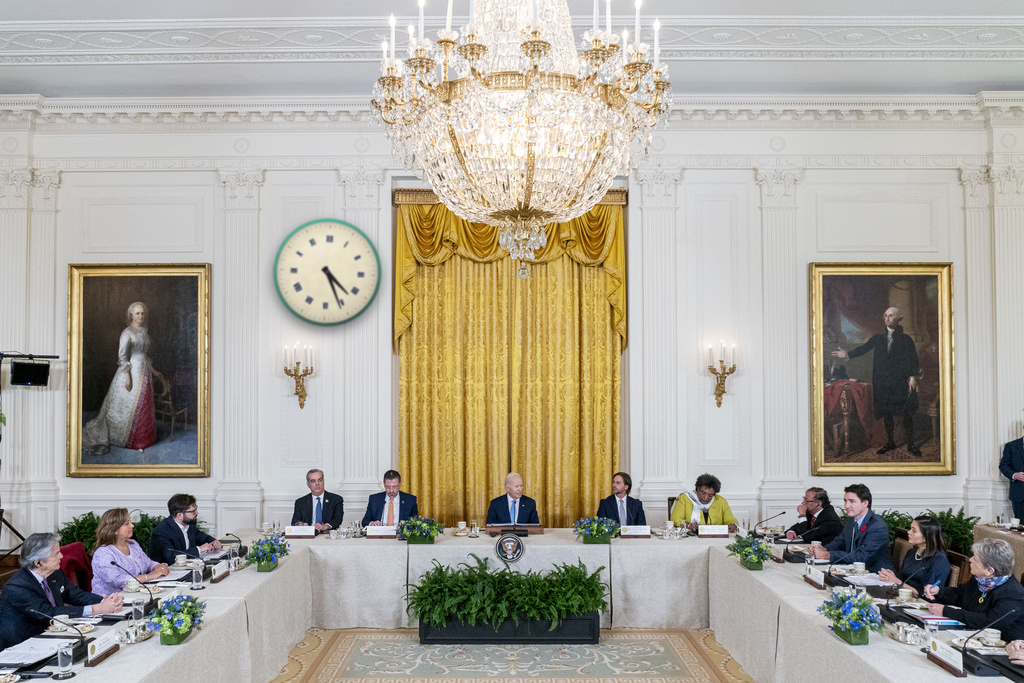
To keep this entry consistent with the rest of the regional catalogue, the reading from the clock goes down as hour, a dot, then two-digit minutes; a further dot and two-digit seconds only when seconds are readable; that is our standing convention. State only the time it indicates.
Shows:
4.26
